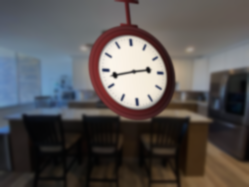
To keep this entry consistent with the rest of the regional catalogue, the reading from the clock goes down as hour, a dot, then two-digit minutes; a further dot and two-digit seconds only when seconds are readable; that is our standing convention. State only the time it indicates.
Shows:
2.43
